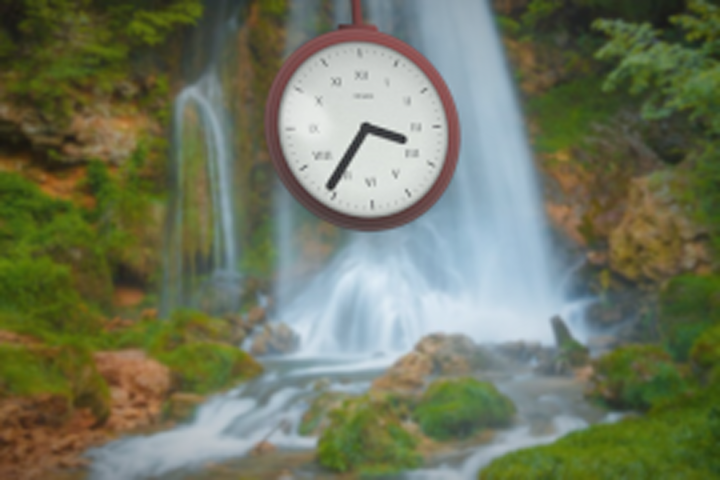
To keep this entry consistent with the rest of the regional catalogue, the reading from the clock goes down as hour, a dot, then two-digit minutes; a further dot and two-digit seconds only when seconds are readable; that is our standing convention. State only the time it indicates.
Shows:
3.36
